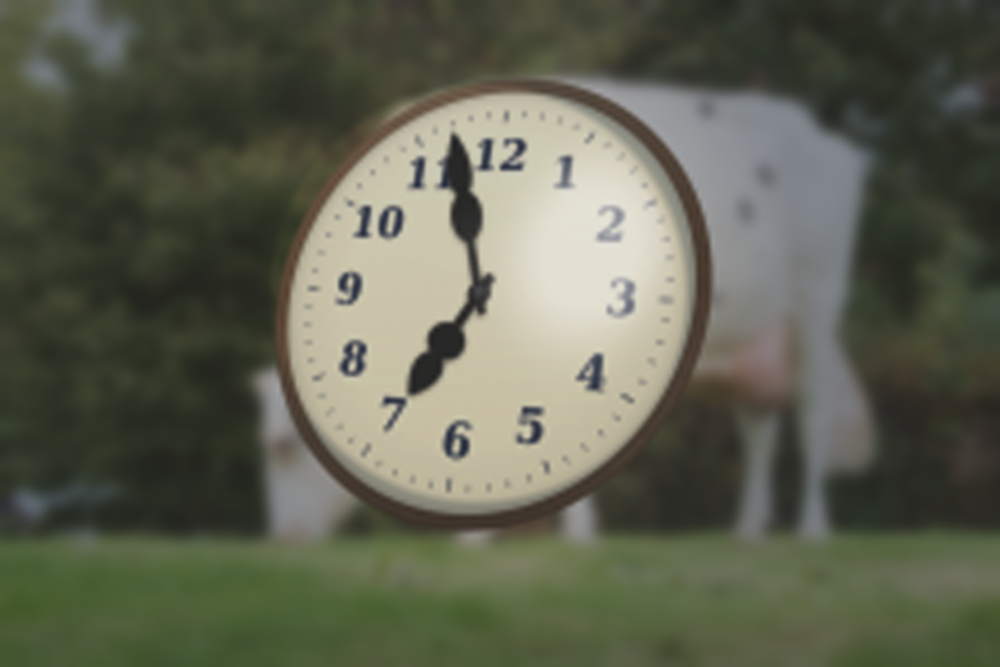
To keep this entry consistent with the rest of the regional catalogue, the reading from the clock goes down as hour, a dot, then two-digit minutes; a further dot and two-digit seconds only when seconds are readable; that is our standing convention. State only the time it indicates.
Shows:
6.57
